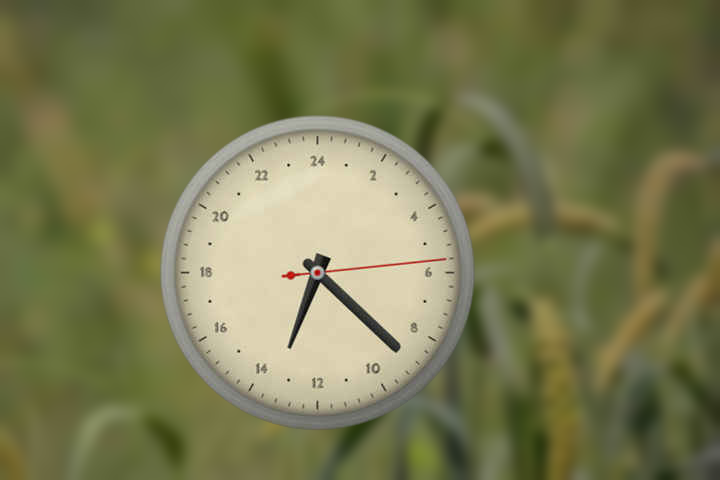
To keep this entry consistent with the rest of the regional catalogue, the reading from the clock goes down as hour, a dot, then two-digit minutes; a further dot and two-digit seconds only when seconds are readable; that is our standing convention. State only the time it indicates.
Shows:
13.22.14
